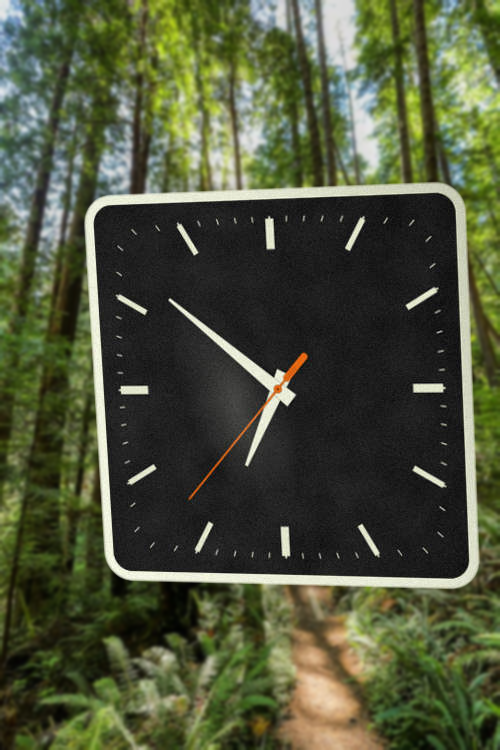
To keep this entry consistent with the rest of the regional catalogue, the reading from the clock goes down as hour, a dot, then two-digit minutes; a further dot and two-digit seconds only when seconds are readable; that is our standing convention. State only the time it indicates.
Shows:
6.51.37
